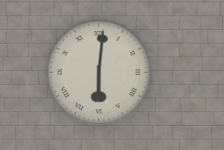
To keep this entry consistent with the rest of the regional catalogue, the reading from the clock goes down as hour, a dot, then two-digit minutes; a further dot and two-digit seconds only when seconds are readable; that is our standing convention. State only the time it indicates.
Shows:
6.01
